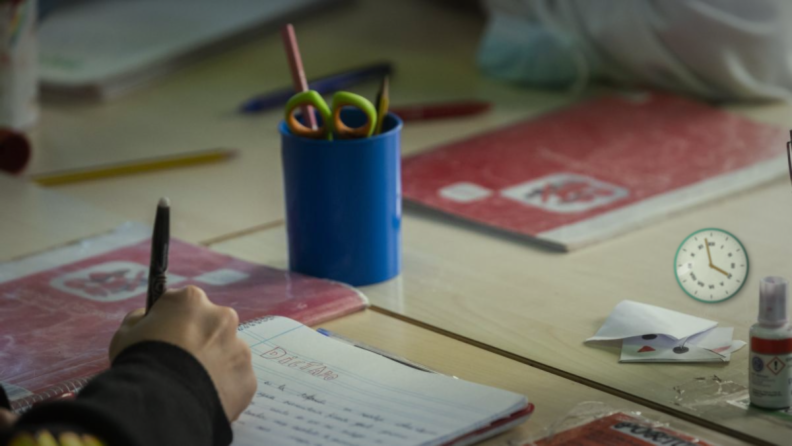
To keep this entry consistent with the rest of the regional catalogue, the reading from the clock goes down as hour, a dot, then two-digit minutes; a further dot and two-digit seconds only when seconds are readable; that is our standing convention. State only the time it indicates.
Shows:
3.58
